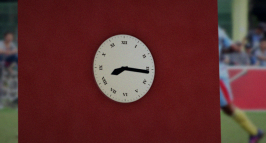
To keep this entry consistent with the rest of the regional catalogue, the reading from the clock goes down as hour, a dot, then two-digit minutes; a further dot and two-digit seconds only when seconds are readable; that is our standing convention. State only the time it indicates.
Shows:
8.16
